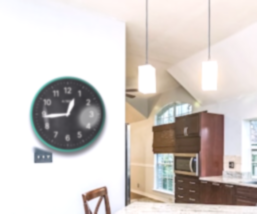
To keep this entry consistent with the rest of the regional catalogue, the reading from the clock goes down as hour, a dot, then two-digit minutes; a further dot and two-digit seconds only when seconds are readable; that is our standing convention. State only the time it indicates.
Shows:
12.44
